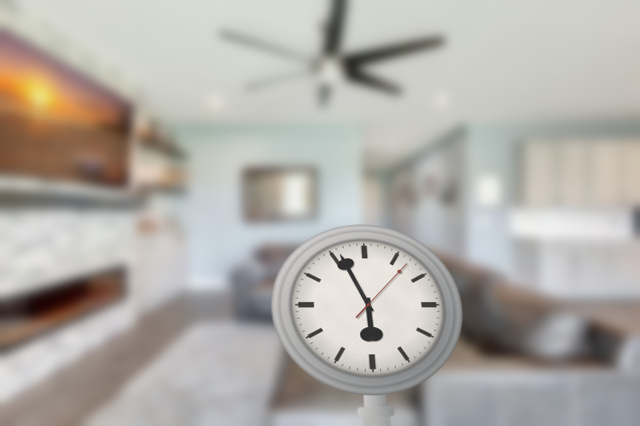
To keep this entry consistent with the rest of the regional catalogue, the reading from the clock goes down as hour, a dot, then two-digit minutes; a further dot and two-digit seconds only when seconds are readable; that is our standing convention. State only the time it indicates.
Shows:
5.56.07
